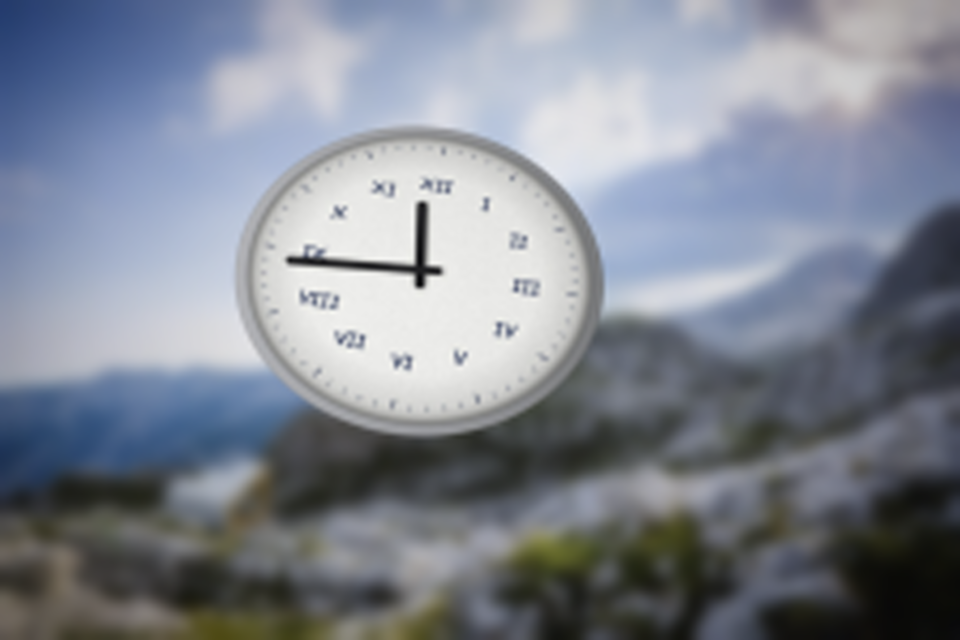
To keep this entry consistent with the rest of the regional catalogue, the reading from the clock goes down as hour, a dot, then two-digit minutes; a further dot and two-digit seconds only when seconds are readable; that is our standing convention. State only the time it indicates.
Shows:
11.44
